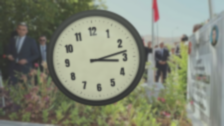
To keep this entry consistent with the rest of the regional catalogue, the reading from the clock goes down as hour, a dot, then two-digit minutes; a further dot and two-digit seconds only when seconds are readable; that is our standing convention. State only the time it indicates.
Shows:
3.13
